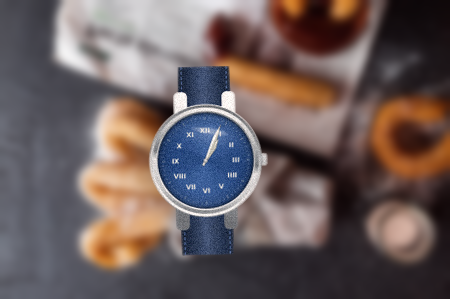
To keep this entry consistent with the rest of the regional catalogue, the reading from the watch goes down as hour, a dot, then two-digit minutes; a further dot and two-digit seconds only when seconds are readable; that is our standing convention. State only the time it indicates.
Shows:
1.04
